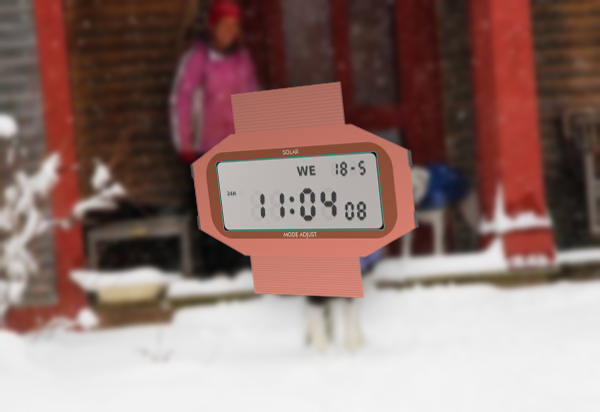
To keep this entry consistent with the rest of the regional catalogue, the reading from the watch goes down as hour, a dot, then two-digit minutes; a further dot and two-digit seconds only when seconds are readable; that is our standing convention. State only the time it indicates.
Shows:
11.04.08
